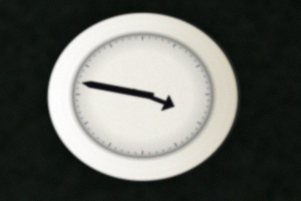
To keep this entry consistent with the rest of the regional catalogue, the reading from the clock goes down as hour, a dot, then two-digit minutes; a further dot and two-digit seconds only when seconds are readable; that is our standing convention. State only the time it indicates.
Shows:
3.47
